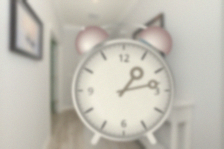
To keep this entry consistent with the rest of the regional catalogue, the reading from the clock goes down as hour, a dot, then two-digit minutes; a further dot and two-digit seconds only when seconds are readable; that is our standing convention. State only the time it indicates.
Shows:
1.13
